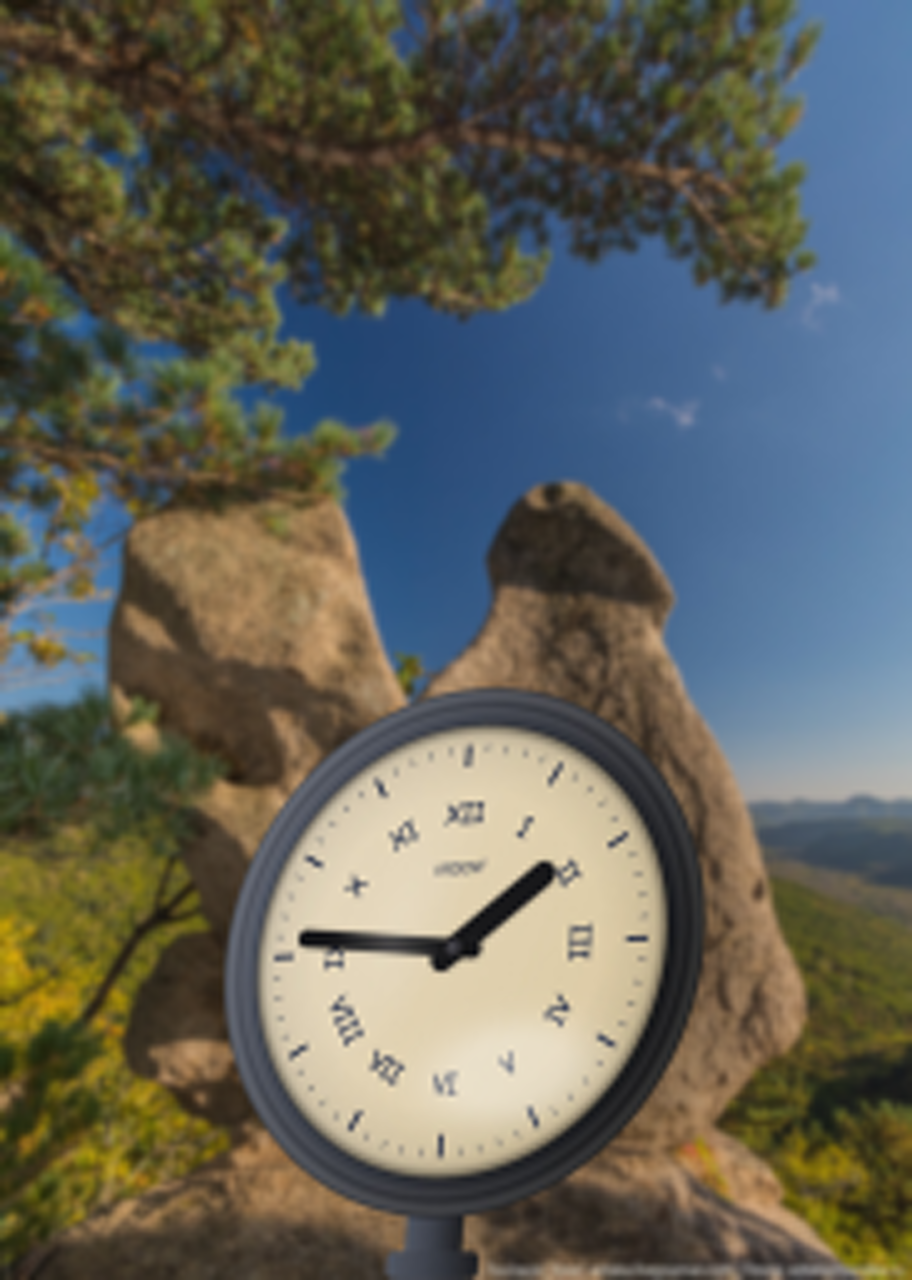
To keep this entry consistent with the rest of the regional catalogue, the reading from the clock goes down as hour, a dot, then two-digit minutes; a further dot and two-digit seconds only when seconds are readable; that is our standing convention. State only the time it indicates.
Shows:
1.46
